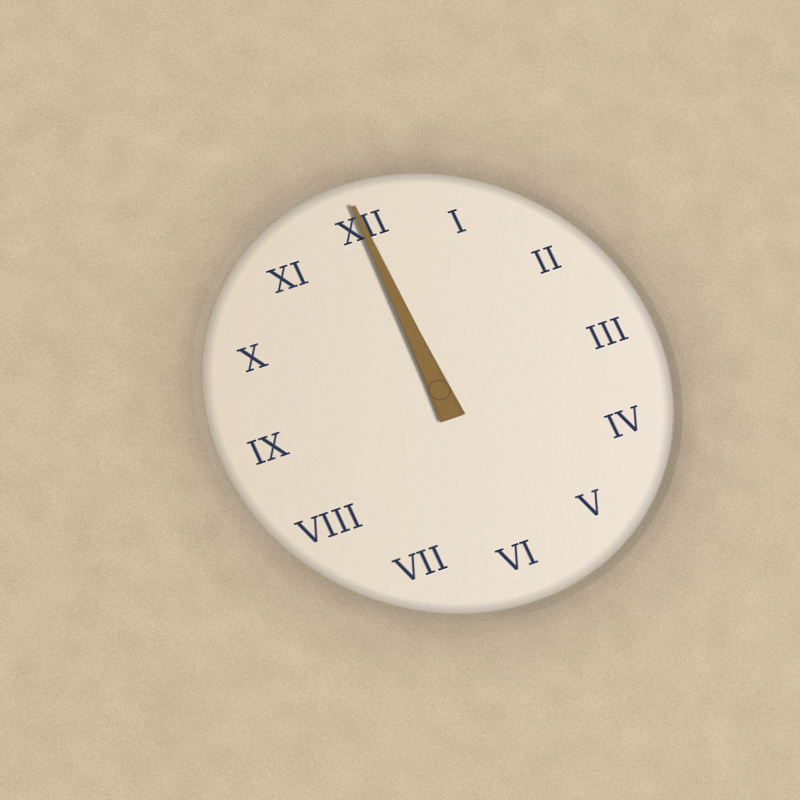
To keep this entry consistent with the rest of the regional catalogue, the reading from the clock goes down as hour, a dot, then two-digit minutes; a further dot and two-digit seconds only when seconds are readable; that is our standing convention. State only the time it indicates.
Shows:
12.00
